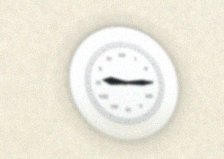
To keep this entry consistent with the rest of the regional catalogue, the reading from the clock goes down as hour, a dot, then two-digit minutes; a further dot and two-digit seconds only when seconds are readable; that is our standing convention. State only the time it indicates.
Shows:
9.15
